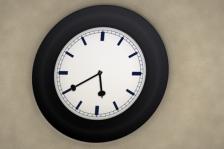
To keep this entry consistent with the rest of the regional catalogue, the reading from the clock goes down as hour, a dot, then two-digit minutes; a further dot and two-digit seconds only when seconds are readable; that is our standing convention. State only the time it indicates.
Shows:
5.40
